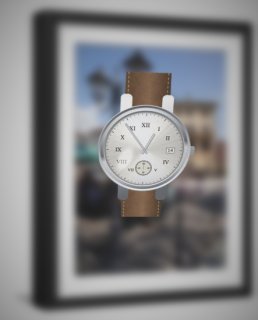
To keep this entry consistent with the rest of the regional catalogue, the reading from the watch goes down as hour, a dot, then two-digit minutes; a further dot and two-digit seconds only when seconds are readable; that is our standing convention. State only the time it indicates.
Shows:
12.54
